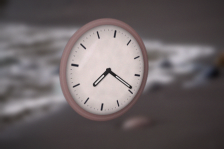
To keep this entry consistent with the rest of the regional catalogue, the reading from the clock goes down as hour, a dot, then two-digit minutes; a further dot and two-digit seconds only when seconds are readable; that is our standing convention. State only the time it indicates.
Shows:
7.19
